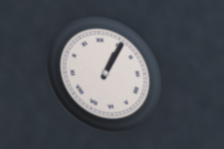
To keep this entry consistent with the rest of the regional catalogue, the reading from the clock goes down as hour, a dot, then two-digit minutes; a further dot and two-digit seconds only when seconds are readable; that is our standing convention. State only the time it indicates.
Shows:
1.06
